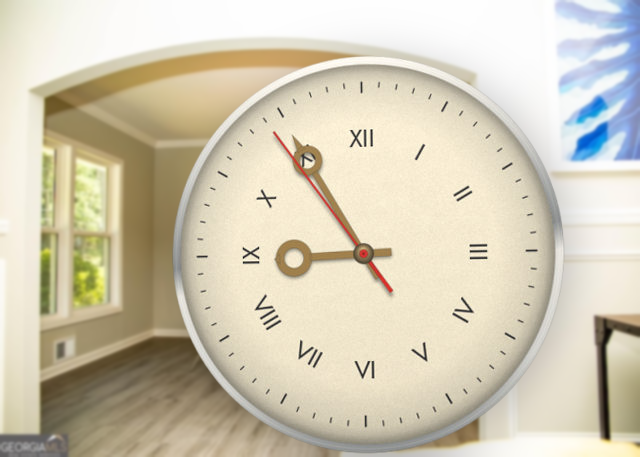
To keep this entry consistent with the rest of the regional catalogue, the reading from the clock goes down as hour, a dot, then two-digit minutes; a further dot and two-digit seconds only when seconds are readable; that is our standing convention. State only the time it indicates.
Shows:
8.54.54
